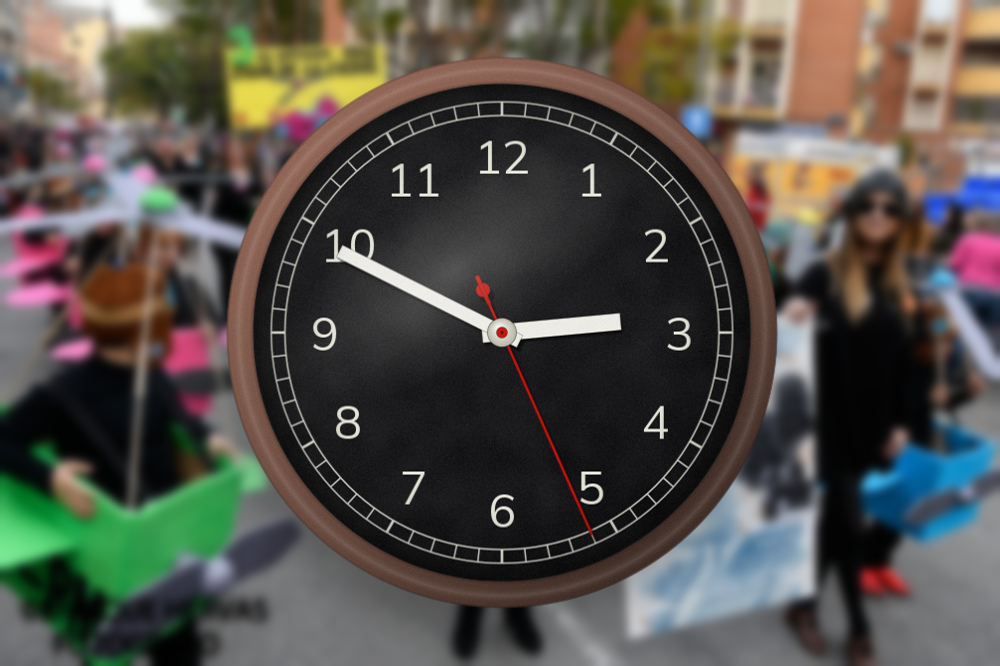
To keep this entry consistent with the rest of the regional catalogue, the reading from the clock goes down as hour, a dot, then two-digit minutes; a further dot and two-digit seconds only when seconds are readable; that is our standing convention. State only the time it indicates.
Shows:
2.49.26
